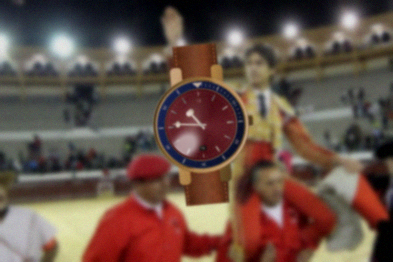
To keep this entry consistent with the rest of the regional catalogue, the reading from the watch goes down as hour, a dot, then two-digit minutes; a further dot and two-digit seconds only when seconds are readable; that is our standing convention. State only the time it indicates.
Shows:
10.46
